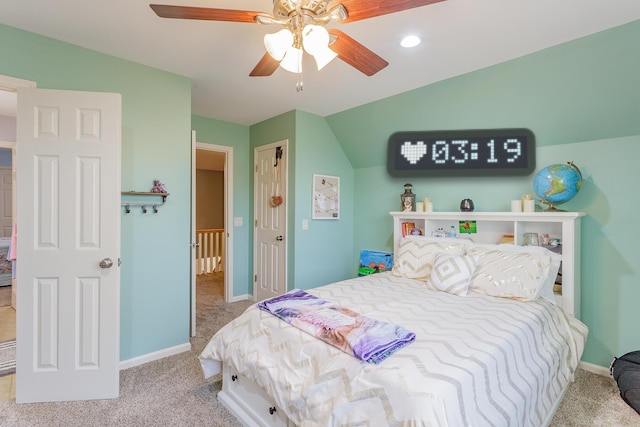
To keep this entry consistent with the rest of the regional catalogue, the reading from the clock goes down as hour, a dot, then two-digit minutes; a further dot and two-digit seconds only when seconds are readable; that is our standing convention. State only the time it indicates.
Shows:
3.19
